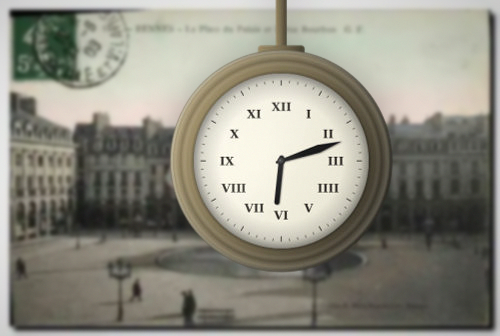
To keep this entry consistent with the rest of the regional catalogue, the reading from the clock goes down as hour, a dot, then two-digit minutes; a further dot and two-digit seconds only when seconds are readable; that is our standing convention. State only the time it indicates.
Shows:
6.12
